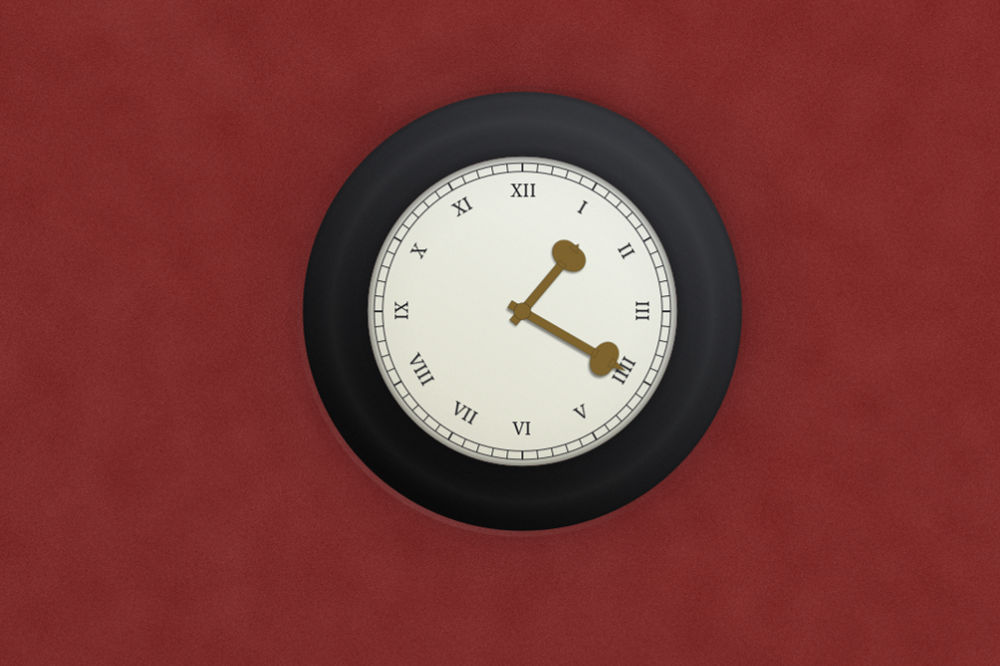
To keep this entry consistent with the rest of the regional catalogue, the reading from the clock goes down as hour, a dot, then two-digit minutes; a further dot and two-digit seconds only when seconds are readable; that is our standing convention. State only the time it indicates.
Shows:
1.20
